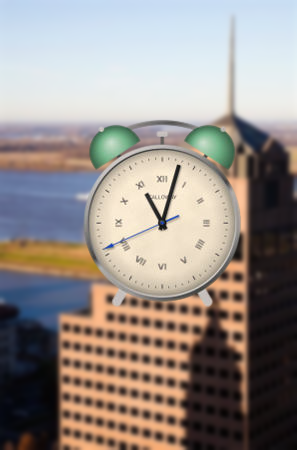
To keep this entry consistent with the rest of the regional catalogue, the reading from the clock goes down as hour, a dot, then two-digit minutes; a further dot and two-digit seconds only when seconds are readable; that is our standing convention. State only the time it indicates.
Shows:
11.02.41
